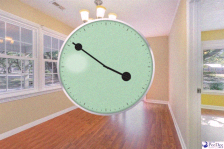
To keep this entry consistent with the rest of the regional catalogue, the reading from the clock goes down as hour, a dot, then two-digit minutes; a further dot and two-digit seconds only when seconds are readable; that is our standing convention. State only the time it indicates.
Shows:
3.51
